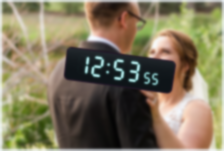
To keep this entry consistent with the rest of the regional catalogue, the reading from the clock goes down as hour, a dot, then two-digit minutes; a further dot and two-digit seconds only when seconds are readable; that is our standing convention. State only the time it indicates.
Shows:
12.53.55
